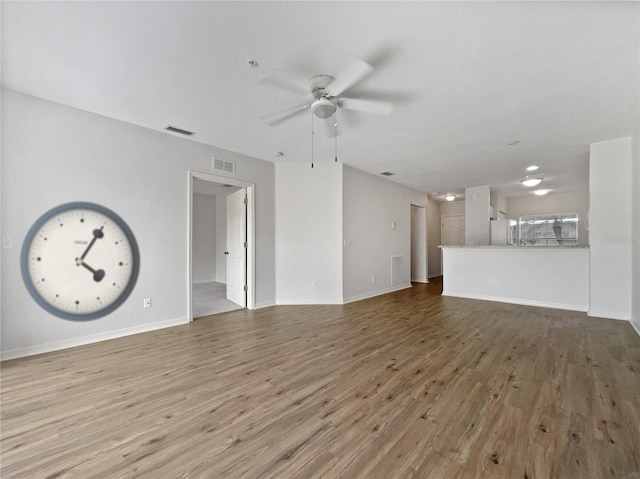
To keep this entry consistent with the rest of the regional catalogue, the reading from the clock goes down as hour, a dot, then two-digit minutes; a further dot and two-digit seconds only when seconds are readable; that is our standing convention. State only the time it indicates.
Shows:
4.05
